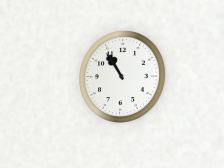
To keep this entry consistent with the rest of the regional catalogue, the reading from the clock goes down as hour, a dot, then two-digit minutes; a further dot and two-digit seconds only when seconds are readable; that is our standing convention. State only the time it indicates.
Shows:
10.54
